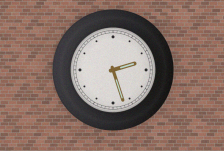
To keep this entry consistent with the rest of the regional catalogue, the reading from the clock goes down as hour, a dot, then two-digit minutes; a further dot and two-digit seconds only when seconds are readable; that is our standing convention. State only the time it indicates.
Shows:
2.27
